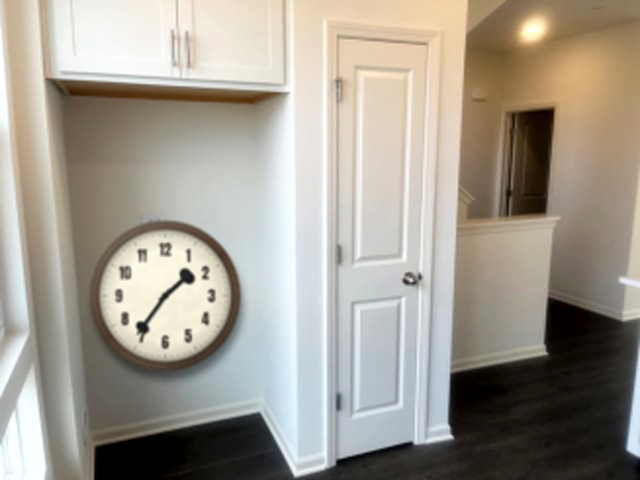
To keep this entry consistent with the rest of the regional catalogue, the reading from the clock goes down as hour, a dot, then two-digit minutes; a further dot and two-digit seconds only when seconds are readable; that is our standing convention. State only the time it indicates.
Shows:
1.36
